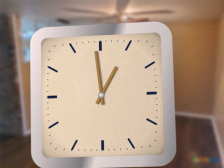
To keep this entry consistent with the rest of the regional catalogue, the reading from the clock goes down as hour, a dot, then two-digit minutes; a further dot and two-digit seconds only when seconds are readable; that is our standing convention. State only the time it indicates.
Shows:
12.59
